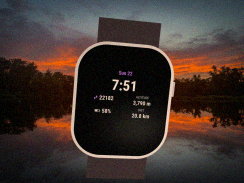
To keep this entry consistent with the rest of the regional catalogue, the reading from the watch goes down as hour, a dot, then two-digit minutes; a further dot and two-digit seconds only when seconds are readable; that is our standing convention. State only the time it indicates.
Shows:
7.51
